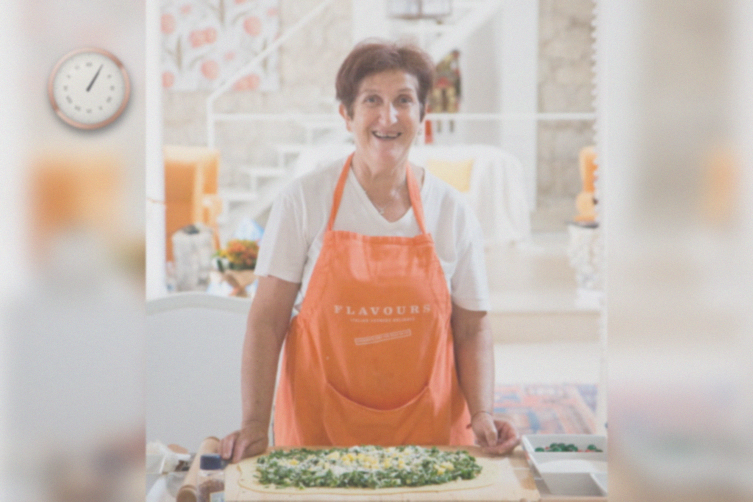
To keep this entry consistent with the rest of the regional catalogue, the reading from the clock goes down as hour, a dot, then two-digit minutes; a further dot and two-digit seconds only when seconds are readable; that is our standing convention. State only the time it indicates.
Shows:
1.05
